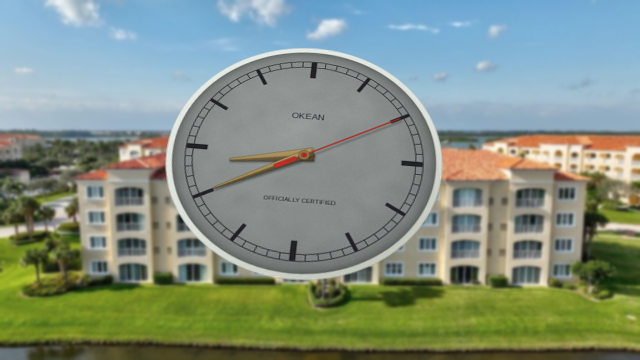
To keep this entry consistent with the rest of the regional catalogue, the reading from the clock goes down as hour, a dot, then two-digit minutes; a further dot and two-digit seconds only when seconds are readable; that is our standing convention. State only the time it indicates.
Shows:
8.40.10
